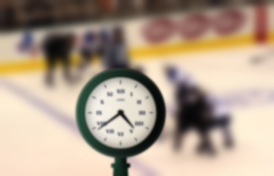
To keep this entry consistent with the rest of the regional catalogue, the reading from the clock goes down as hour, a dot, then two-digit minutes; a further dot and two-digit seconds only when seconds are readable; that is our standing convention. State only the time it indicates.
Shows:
4.39
